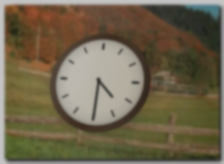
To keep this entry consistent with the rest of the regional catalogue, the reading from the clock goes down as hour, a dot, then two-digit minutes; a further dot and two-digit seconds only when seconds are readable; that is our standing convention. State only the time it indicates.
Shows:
4.30
